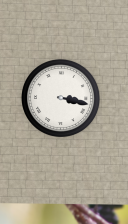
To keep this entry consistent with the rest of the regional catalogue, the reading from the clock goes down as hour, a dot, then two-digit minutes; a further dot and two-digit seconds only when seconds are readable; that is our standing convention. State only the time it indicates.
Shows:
3.17
